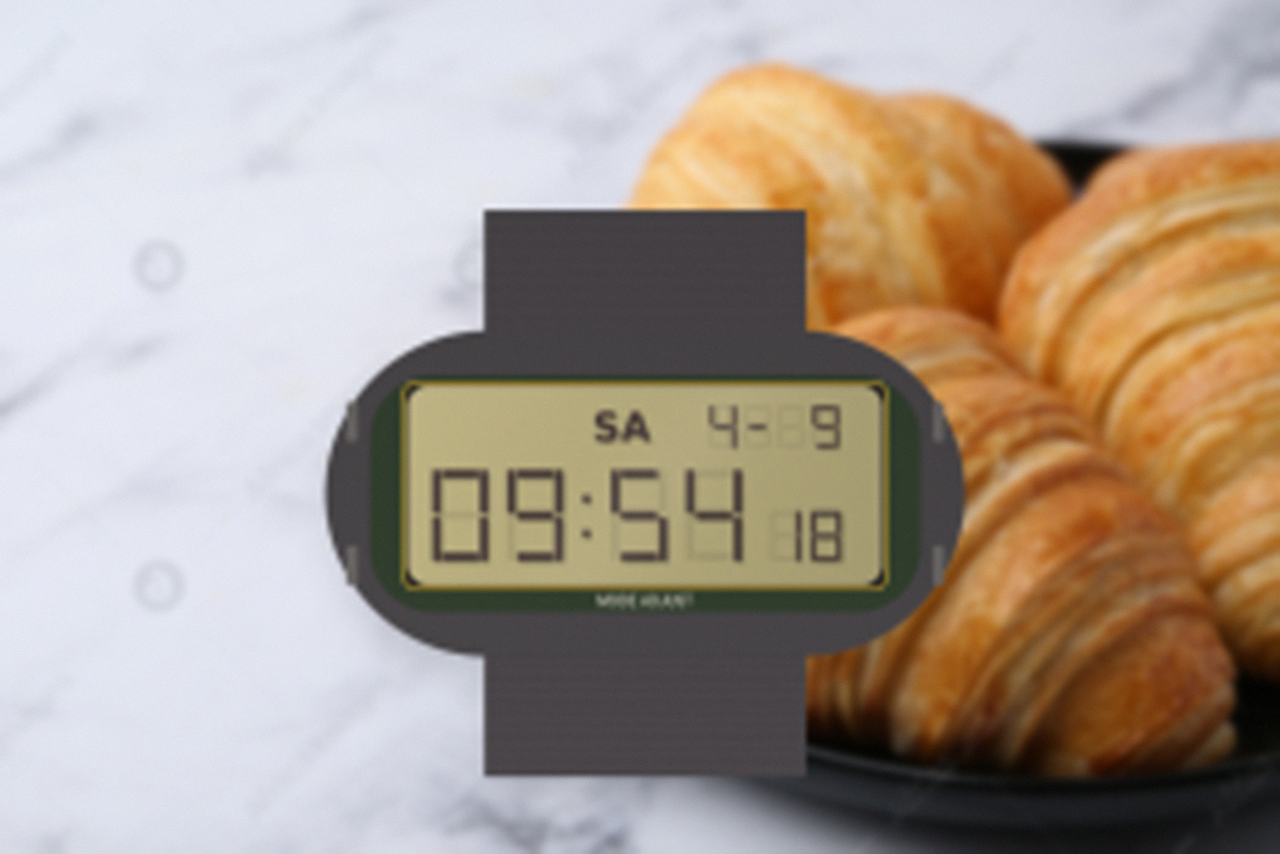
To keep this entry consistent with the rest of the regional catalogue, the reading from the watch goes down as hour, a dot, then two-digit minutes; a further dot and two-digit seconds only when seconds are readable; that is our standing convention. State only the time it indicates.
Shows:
9.54.18
